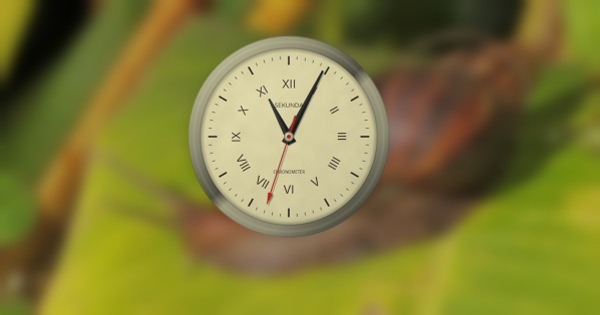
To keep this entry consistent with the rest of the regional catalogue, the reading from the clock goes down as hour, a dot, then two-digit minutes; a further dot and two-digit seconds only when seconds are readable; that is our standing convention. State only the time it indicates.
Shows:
11.04.33
